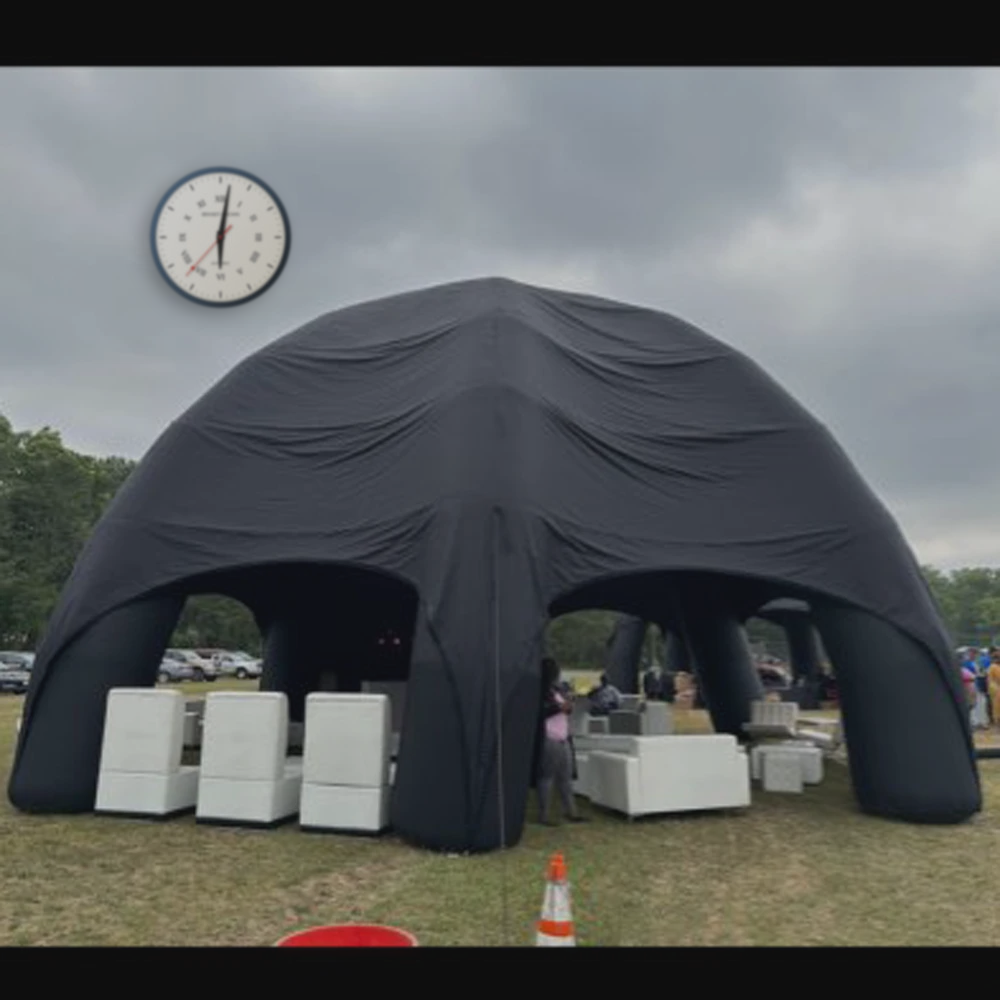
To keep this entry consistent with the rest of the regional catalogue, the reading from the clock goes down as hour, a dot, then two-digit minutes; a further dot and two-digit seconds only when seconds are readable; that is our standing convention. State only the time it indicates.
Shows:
6.01.37
